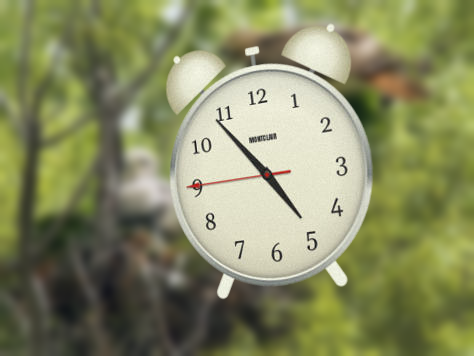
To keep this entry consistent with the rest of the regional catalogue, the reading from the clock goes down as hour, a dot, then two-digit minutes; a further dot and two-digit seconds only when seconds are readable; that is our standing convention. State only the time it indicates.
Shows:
4.53.45
